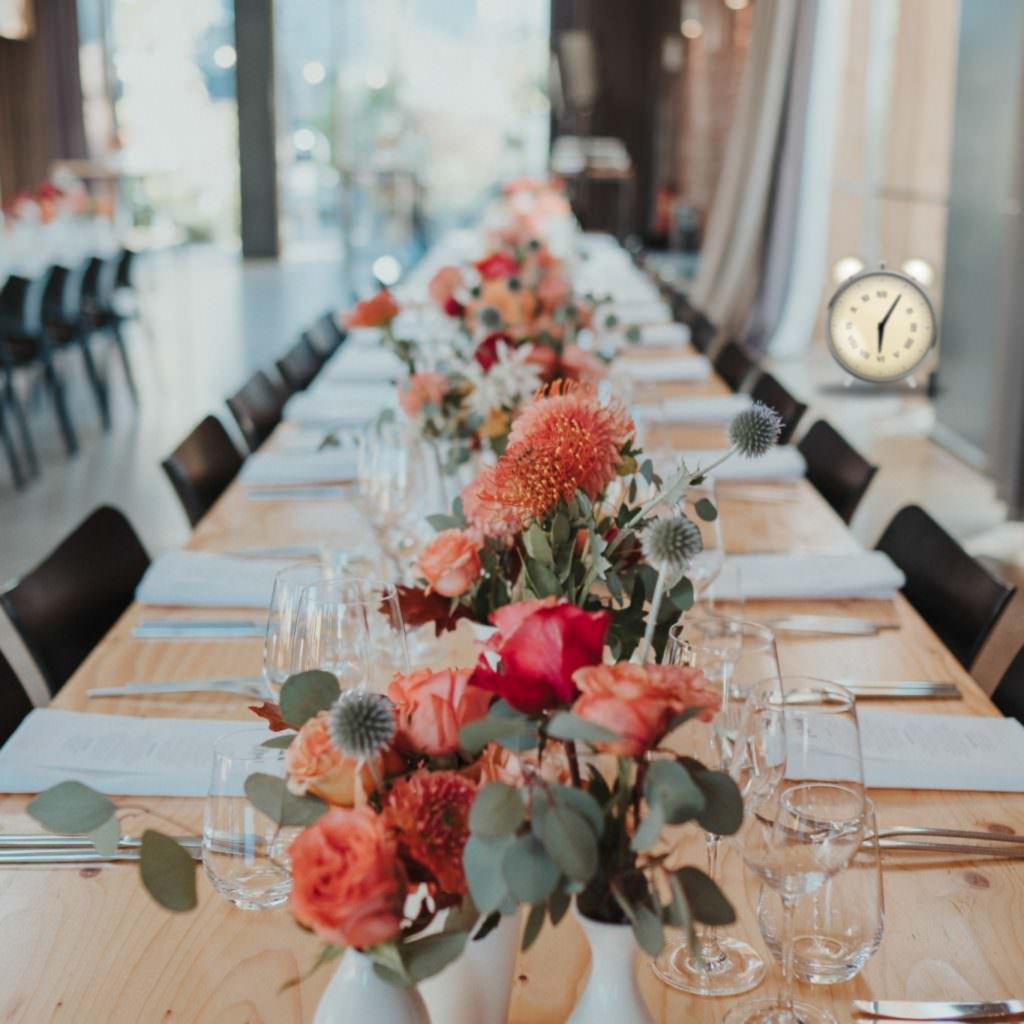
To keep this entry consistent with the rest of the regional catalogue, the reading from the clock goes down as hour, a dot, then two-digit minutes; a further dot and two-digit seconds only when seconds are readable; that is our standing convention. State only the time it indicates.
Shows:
6.05
